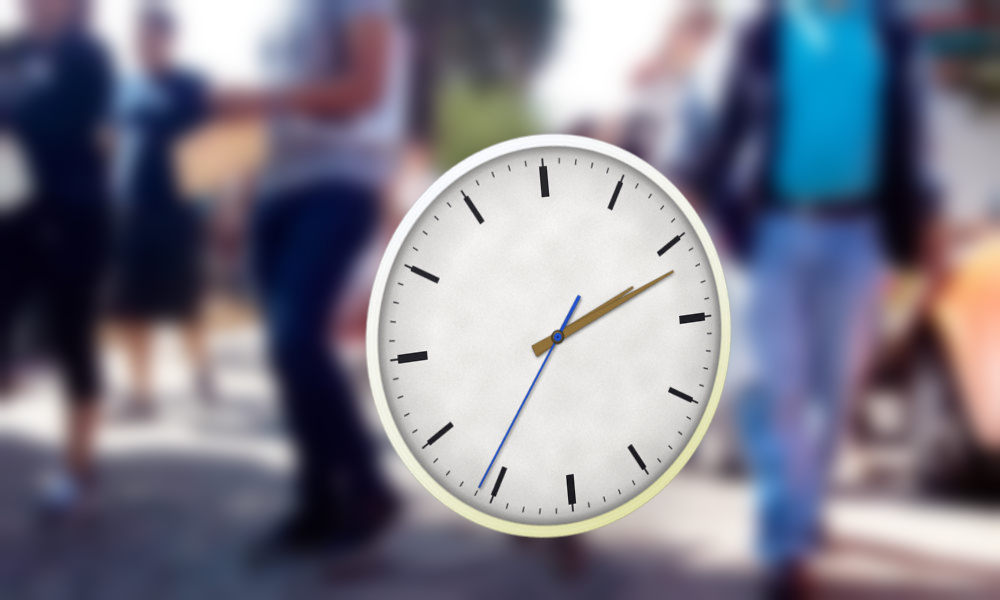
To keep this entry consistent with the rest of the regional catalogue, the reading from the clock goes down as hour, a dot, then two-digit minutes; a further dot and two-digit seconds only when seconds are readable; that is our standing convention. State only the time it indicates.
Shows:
2.11.36
